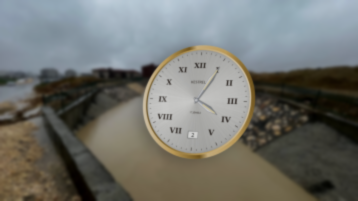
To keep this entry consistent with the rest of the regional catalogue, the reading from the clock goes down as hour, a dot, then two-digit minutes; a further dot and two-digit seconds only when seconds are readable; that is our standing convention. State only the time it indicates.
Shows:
4.05
